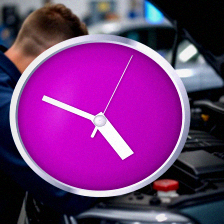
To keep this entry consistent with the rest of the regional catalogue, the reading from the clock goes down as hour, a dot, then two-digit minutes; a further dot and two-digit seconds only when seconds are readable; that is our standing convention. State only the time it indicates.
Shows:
4.49.04
